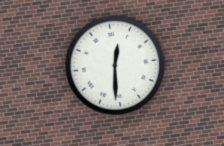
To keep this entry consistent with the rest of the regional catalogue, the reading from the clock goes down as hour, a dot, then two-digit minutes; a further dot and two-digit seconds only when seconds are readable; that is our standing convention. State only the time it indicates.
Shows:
12.31
